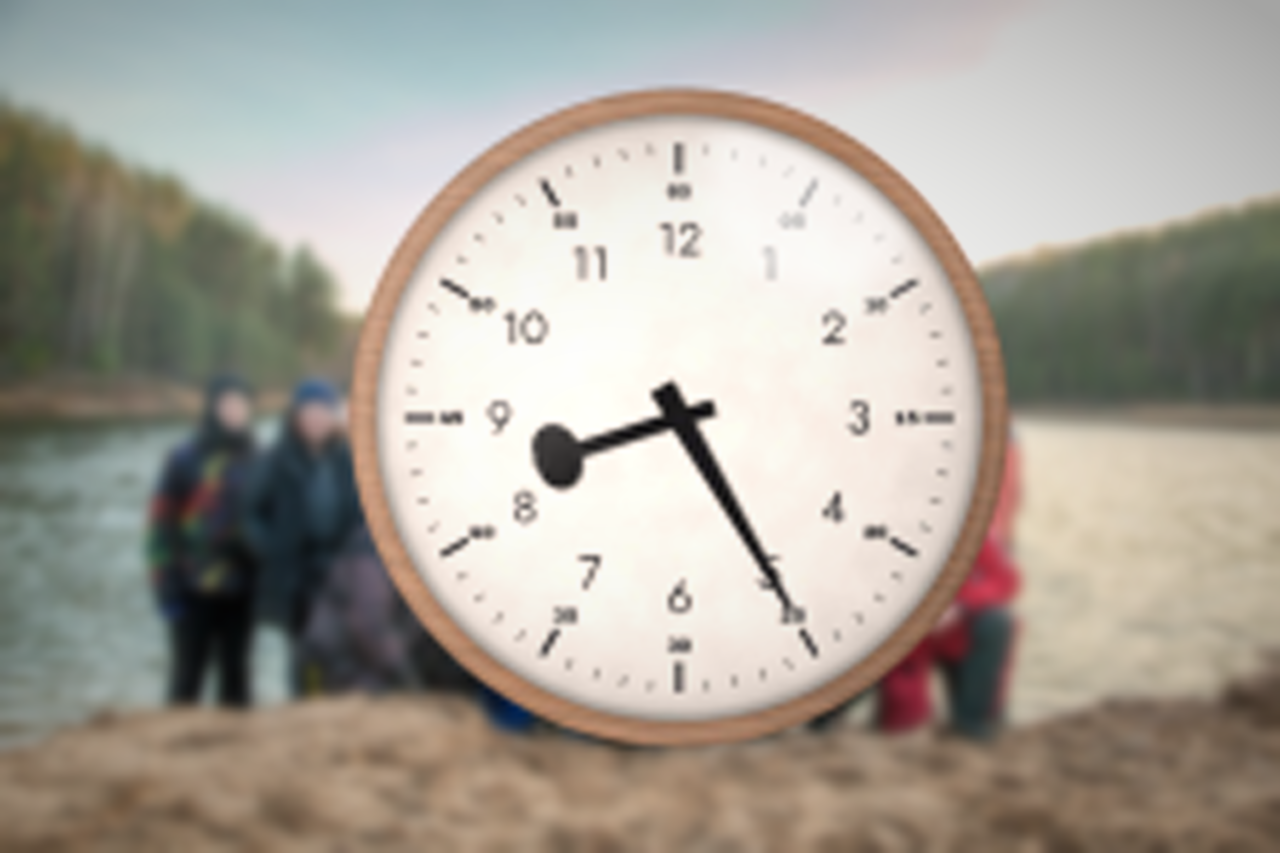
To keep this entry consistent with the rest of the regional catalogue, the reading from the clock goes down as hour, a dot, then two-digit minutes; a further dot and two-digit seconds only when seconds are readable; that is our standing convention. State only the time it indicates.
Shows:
8.25
